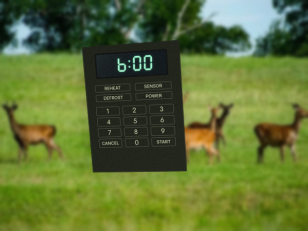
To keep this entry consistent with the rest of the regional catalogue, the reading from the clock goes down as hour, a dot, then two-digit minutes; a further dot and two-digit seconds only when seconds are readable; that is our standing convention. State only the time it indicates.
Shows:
6.00
